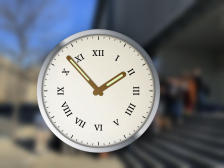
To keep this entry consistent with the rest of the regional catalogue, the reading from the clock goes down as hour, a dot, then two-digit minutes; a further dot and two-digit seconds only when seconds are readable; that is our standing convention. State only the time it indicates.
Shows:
1.53
